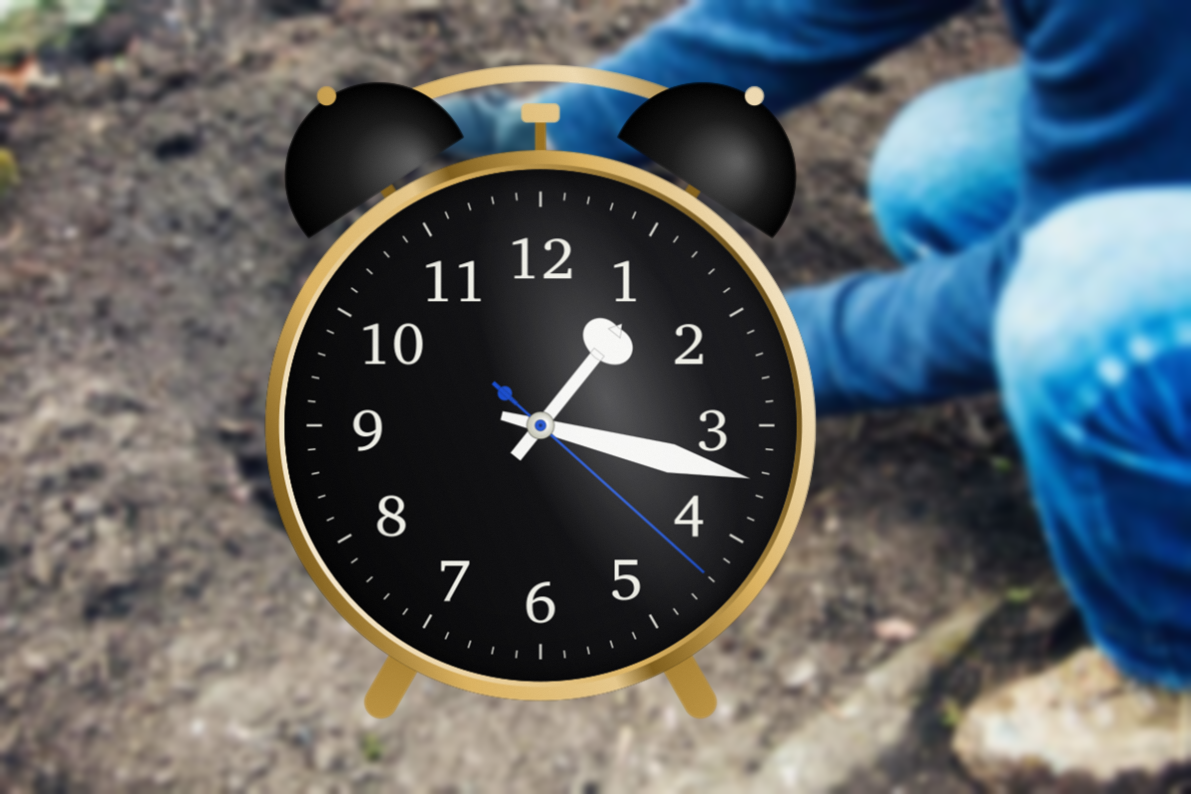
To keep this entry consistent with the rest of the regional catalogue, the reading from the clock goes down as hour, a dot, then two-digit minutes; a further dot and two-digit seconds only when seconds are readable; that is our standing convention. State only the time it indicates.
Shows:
1.17.22
